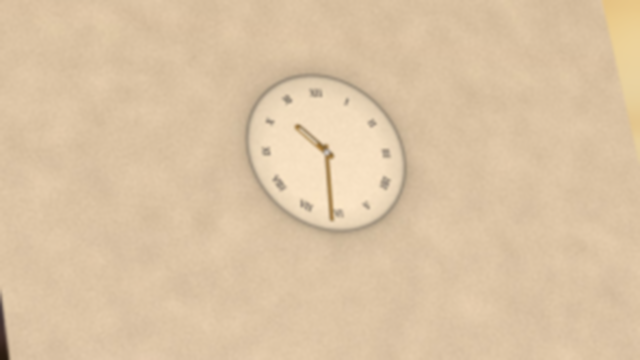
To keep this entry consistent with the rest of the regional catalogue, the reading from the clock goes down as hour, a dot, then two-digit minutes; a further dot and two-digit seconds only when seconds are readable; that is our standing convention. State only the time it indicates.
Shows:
10.31
